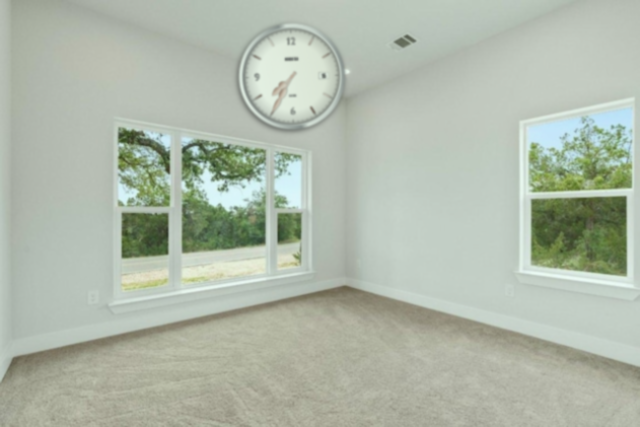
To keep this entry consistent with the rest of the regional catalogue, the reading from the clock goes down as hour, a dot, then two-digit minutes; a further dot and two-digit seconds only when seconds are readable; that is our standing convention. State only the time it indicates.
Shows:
7.35
